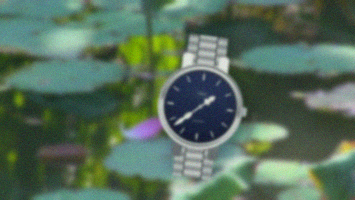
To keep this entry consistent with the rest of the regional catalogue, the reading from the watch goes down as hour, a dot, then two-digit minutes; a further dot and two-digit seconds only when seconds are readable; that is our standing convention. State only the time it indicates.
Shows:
1.38
